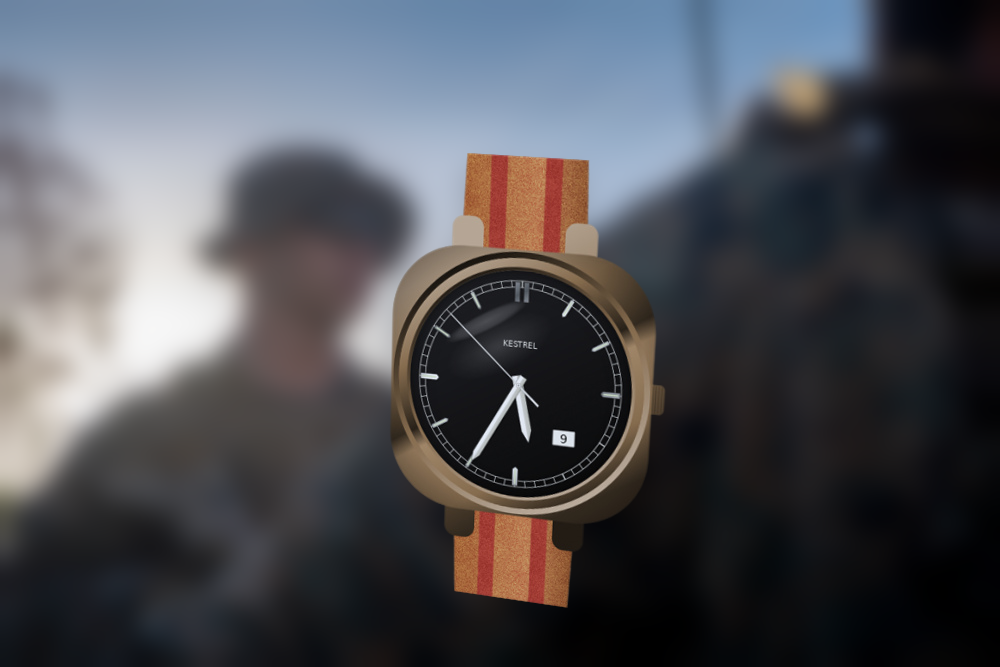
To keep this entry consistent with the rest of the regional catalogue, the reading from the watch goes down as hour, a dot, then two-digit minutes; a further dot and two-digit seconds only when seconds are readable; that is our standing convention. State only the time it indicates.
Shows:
5.34.52
